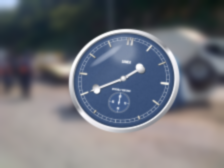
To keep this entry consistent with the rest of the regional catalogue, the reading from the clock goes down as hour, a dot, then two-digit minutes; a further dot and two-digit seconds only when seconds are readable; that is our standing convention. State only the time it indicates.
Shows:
1.40
